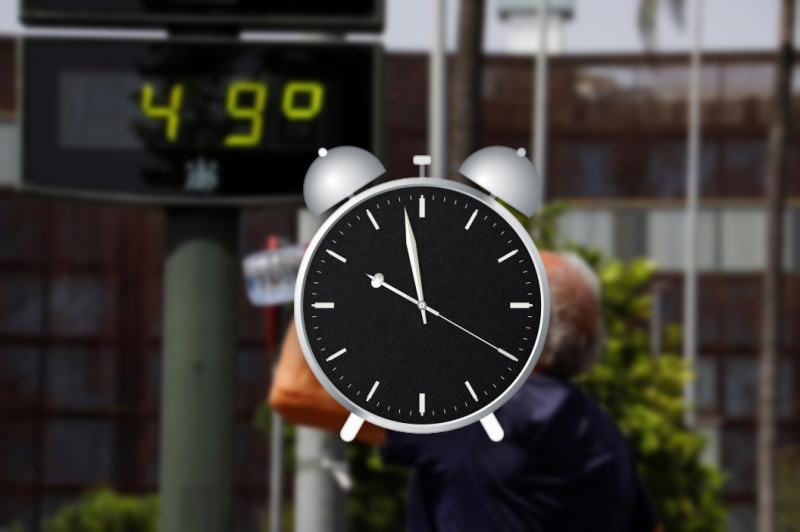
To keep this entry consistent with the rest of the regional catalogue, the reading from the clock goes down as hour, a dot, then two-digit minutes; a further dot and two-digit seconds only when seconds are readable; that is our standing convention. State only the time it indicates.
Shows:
9.58.20
